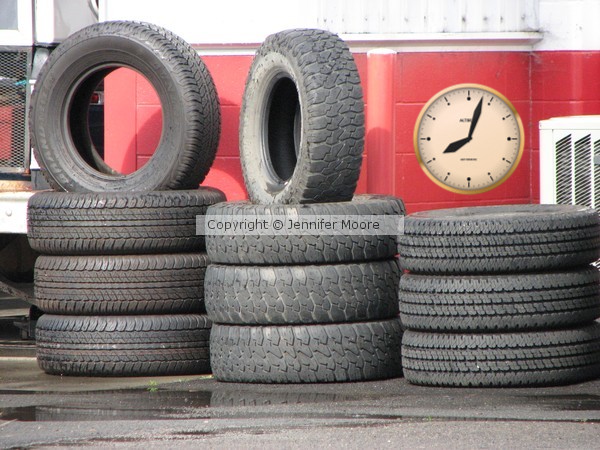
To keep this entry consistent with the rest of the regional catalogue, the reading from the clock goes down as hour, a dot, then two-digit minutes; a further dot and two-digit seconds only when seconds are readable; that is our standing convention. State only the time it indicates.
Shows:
8.03
